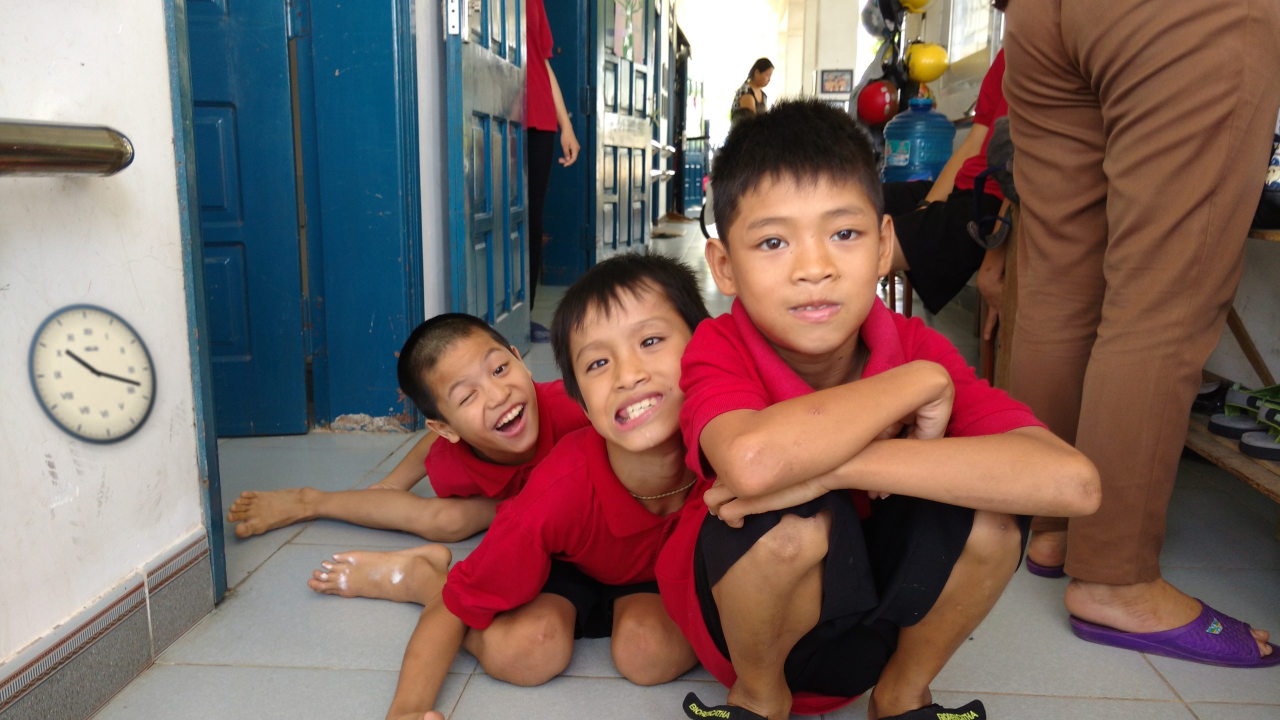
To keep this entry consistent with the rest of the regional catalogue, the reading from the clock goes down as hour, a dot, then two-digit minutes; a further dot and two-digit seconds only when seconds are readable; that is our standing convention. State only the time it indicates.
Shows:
10.18
